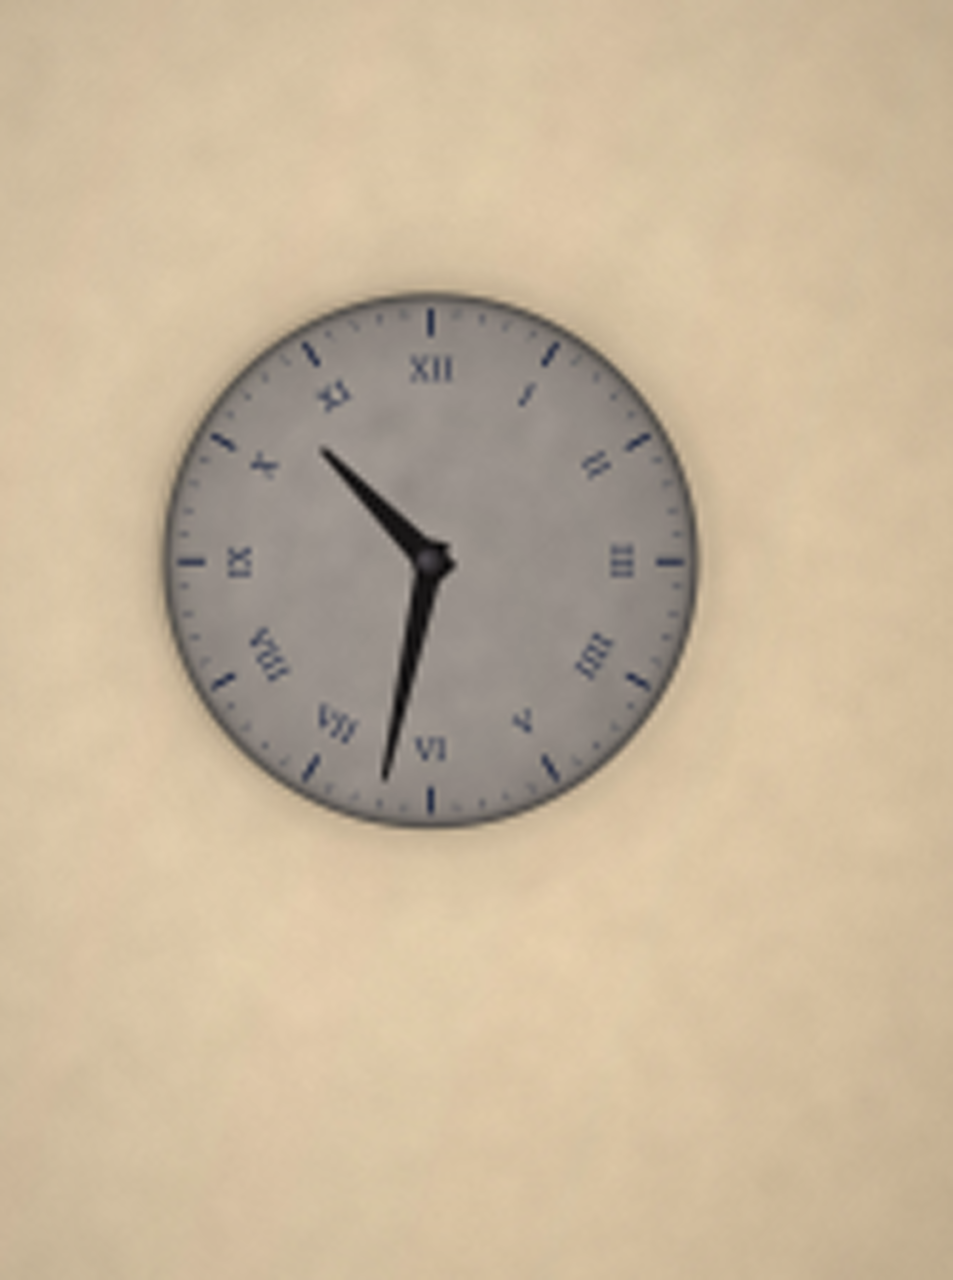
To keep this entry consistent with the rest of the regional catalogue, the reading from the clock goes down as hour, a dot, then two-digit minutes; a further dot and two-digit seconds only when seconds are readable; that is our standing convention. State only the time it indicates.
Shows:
10.32
